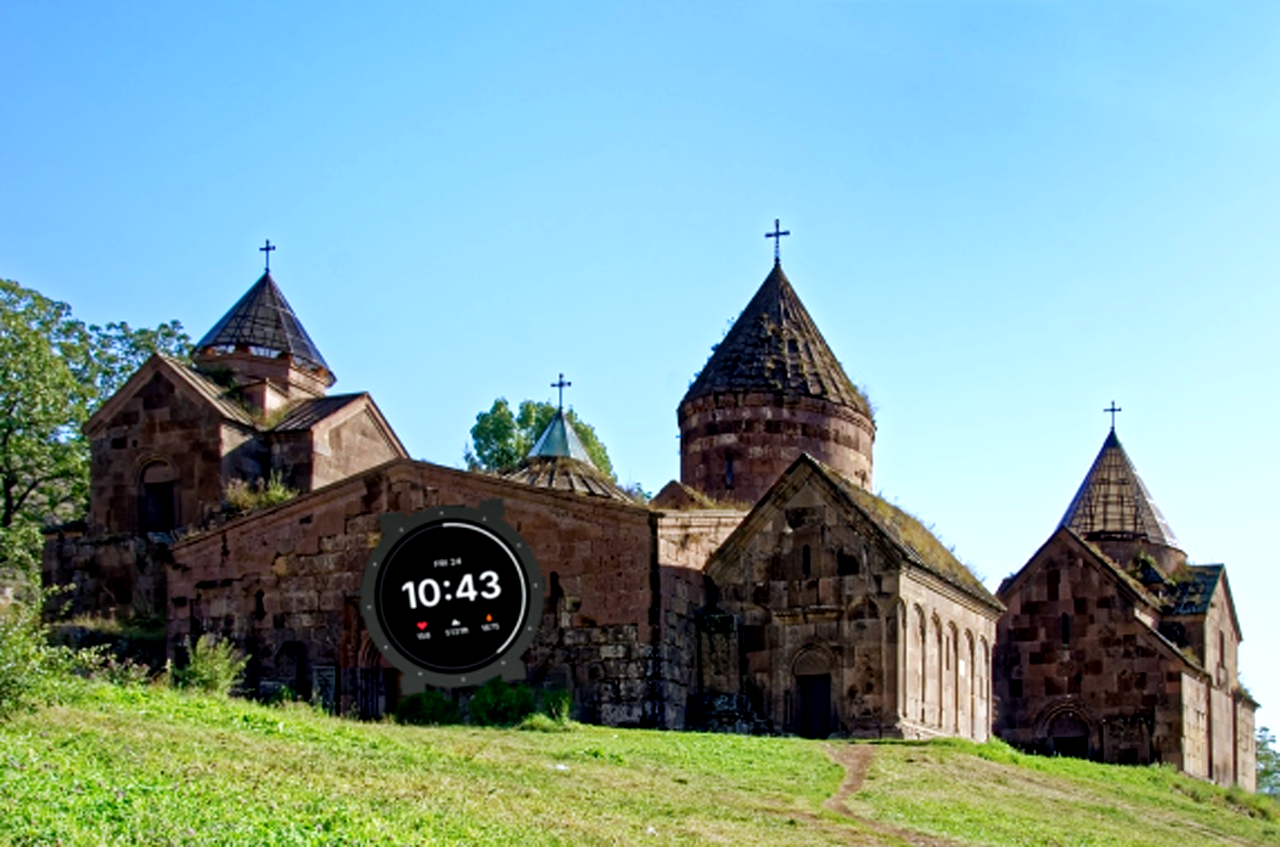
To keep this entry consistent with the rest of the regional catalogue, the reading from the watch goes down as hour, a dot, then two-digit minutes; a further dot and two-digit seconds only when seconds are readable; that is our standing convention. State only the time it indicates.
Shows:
10.43
